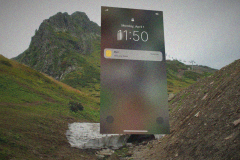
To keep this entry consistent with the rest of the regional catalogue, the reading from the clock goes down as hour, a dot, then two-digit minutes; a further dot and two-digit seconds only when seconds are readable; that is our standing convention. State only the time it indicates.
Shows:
11.50
